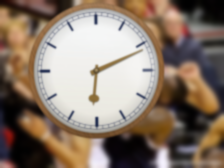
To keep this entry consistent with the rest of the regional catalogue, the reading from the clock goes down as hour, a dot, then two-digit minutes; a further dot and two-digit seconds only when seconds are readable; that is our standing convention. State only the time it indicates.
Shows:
6.11
